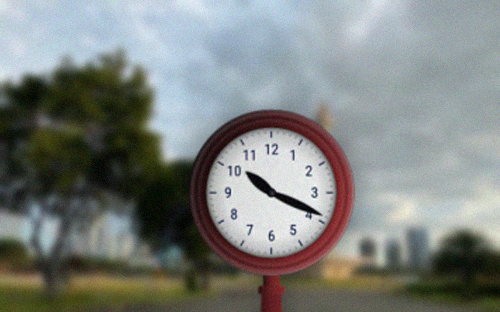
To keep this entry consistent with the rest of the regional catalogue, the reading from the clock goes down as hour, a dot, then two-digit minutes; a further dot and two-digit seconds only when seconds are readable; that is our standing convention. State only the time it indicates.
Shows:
10.19
